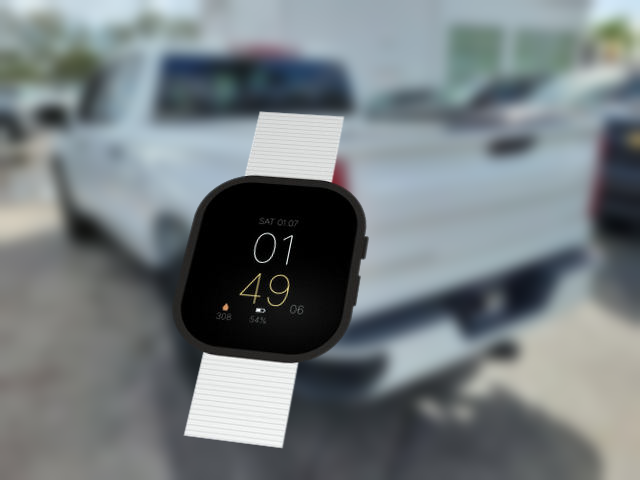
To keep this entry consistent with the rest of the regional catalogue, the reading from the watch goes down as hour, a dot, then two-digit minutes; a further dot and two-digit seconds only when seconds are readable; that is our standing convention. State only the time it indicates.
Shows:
1.49.06
